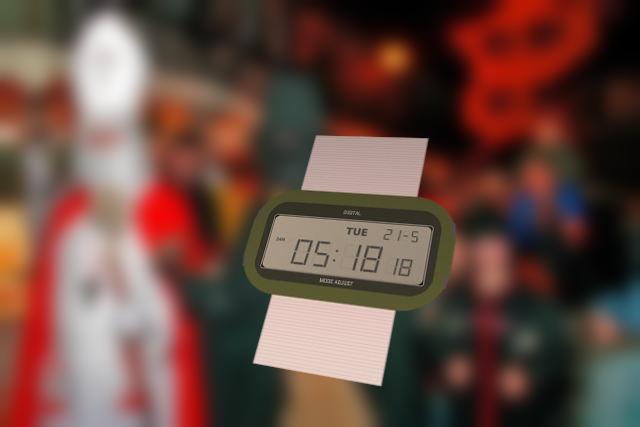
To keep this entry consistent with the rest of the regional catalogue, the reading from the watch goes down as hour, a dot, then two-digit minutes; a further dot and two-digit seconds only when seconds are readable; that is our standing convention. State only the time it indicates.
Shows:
5.18.18
